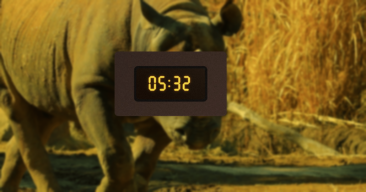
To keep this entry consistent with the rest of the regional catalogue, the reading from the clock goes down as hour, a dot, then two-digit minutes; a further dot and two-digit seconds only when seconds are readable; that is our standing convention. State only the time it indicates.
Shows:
5.32
